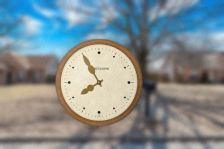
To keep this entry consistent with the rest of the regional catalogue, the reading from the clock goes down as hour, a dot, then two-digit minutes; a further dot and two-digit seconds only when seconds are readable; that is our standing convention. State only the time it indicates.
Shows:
7.55
